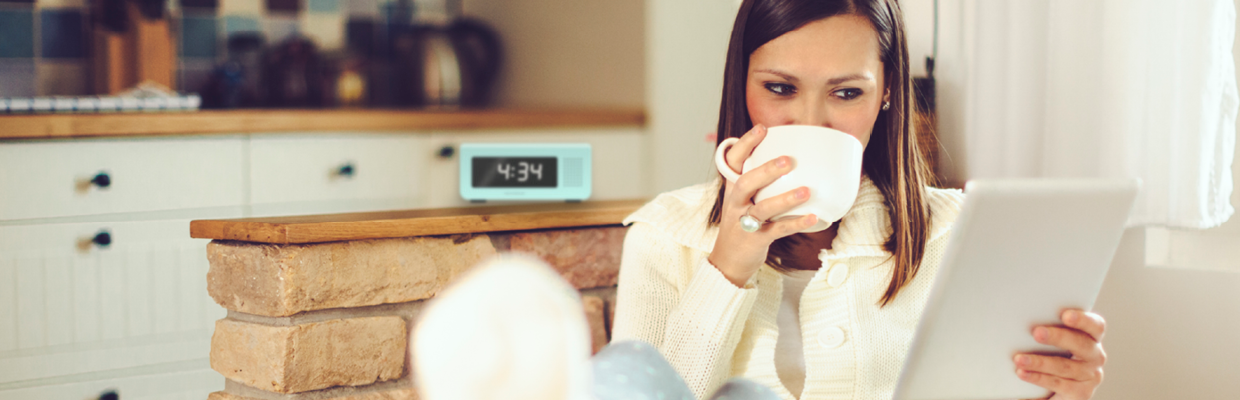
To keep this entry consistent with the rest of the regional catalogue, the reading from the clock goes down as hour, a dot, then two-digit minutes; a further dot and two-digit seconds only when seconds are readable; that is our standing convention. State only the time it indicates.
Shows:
4.34
